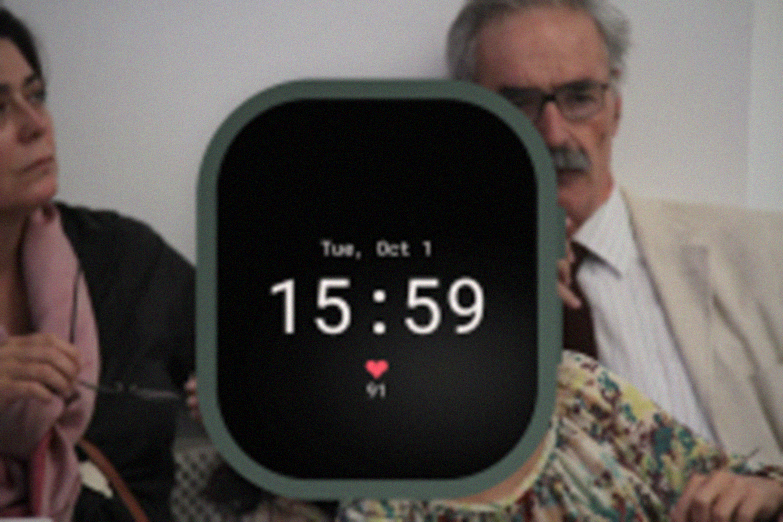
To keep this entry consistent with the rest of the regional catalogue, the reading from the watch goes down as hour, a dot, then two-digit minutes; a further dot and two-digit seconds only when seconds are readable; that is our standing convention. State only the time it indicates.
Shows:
15.59
